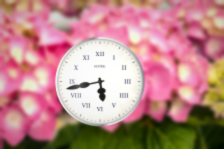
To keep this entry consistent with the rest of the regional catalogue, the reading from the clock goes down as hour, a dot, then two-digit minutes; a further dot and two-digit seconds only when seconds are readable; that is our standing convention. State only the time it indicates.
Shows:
5.43
